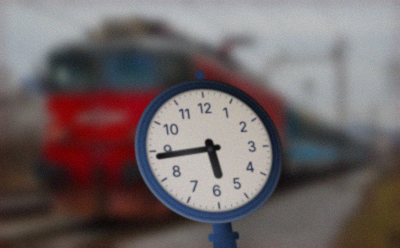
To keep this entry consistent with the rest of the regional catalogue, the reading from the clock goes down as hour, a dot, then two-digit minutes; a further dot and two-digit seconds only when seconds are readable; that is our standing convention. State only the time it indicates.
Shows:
5.44
